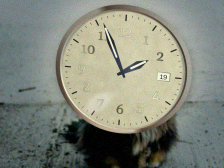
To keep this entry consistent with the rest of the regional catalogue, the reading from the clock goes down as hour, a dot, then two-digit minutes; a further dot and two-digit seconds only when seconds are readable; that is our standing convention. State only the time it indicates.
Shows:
1.56
